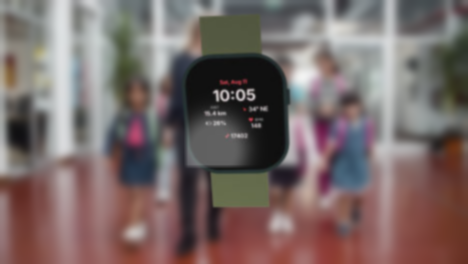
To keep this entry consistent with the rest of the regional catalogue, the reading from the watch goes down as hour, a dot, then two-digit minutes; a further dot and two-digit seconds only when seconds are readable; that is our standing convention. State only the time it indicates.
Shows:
10.05
